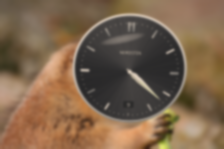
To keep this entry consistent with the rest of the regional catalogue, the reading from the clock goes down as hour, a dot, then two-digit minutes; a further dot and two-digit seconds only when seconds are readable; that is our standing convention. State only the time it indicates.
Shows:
4.22
